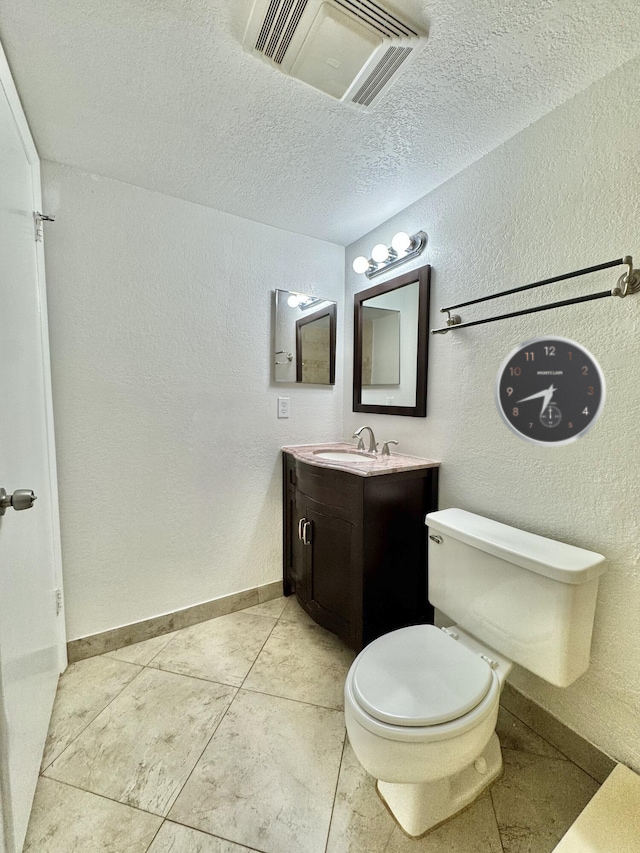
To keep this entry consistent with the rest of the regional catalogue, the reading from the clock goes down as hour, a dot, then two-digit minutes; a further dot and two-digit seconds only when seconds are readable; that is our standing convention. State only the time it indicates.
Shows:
6.42
